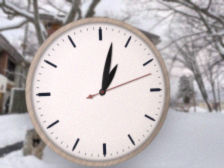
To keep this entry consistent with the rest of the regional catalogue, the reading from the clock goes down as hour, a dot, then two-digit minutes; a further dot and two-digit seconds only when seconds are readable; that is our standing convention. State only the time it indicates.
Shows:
1.02.12
